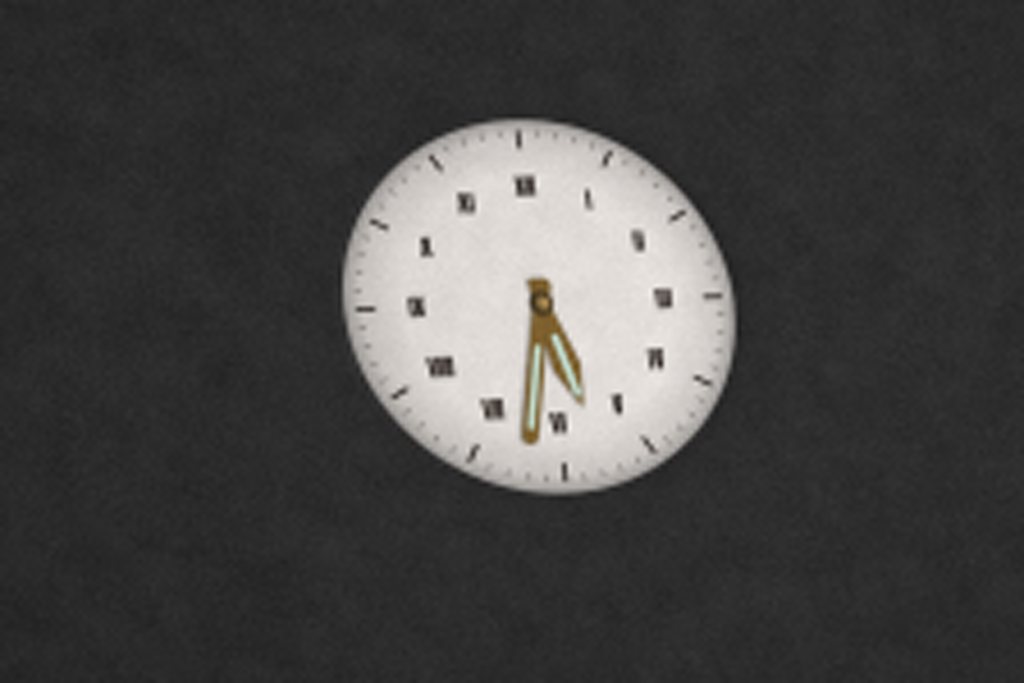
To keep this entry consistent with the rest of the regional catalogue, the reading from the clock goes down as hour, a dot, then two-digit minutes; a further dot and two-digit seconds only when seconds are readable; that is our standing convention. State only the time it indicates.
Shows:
5.32
